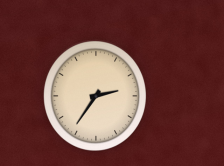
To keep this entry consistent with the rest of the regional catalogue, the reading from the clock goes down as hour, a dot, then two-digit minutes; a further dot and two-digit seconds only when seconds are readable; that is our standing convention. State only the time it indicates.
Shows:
2.36
